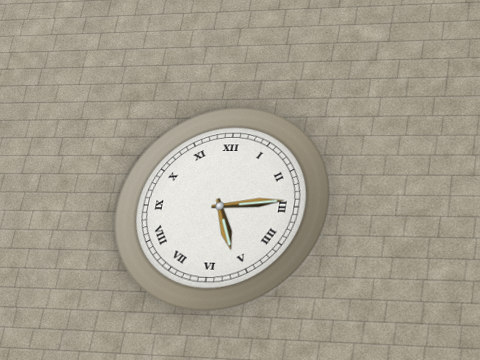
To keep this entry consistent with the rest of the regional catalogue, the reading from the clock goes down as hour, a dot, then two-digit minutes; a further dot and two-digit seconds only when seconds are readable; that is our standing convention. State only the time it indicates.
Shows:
5.14
